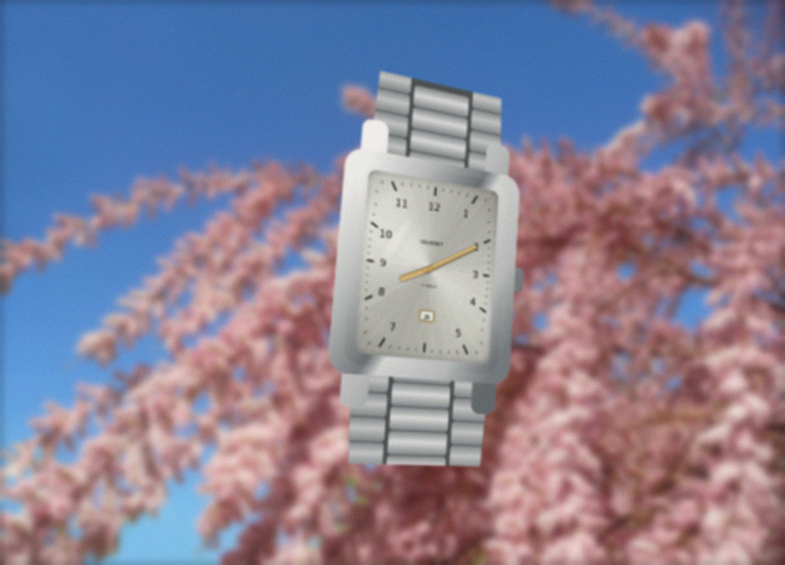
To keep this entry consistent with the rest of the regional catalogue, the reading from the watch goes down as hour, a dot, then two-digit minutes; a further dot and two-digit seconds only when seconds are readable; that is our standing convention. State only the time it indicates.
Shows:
8.10
